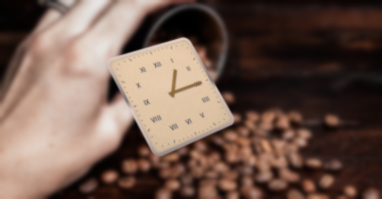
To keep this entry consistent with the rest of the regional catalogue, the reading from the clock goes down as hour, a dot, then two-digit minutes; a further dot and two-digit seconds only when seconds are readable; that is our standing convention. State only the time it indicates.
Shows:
1.15
